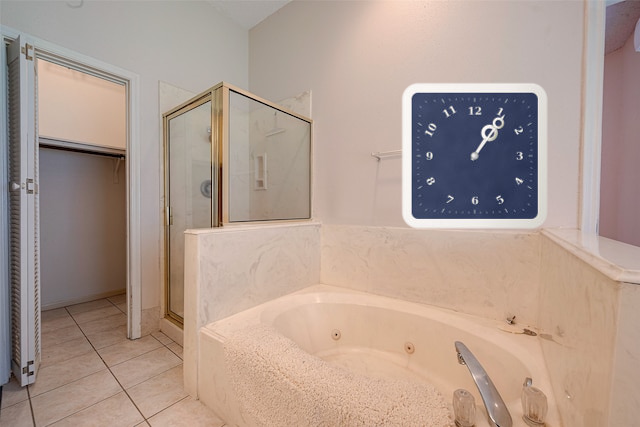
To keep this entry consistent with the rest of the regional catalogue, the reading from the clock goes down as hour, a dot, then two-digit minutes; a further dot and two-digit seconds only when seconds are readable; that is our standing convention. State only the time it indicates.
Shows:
1.06
